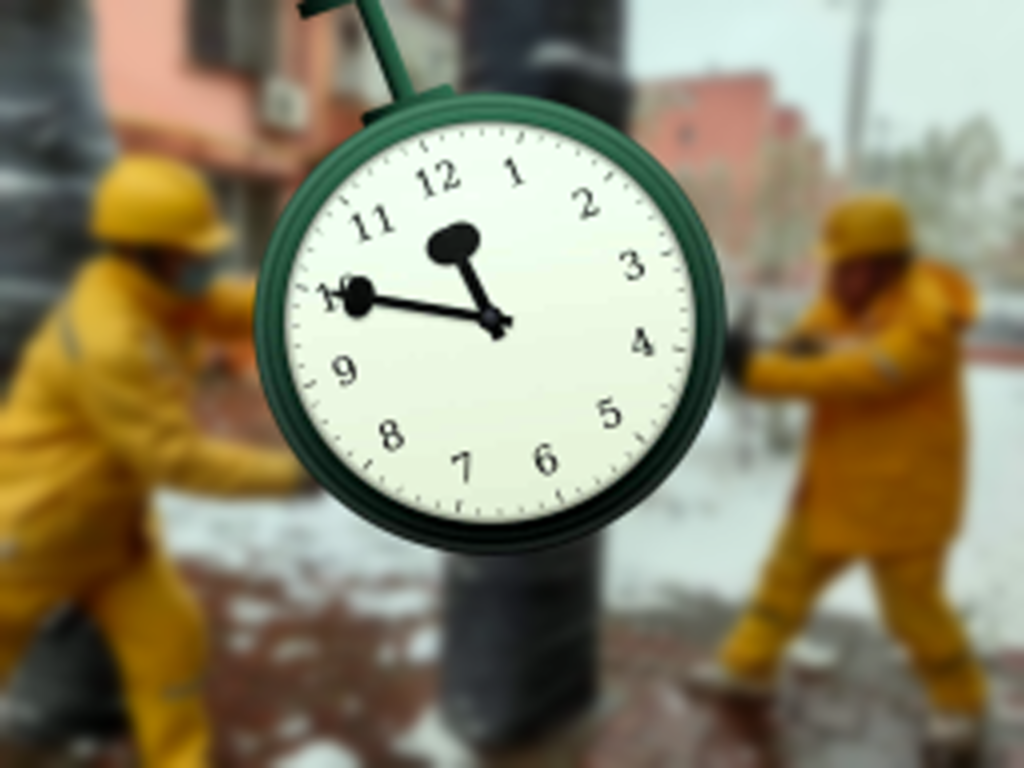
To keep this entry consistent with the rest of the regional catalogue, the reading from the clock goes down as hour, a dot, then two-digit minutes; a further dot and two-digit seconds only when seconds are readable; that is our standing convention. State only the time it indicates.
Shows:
11.50
